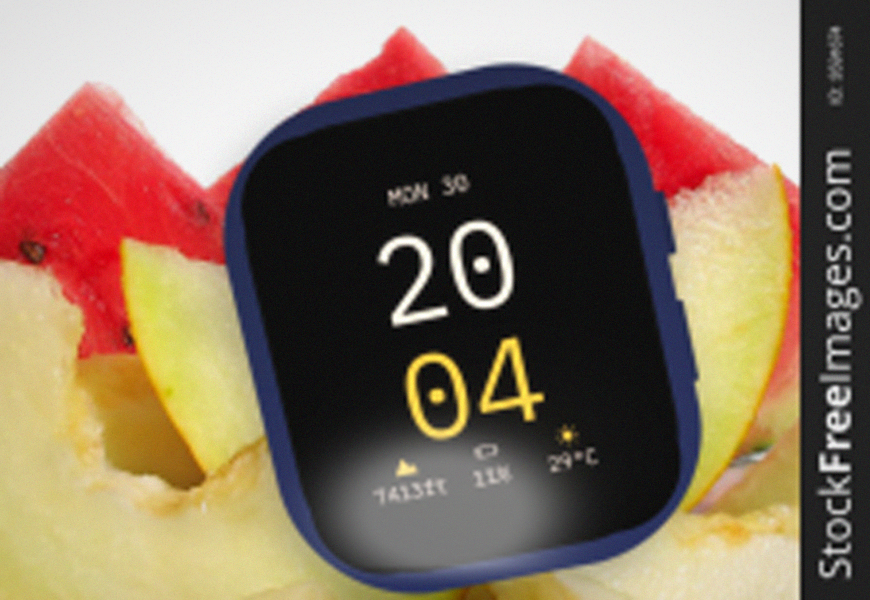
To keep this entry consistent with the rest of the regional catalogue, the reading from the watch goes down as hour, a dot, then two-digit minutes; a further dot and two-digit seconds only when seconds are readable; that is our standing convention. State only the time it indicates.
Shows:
20.04
